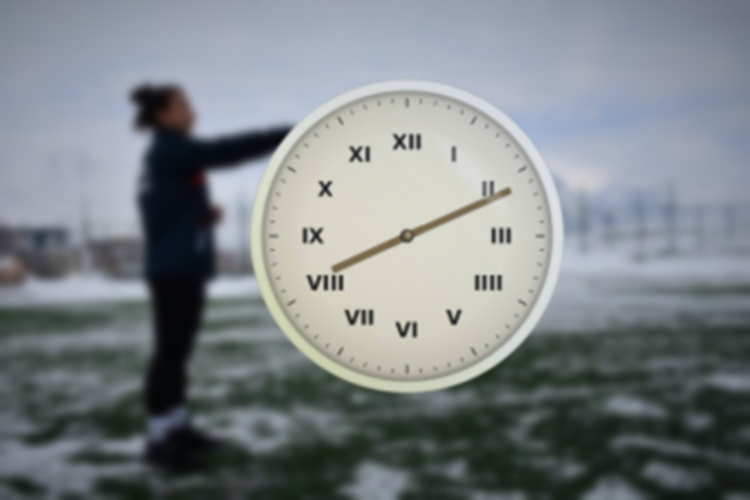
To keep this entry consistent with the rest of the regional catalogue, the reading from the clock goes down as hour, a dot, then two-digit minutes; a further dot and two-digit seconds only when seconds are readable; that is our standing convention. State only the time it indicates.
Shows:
8.11
